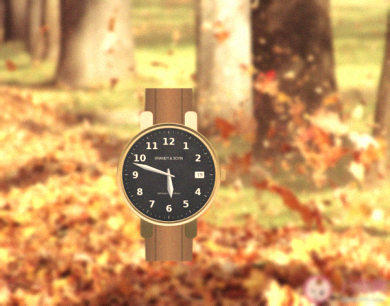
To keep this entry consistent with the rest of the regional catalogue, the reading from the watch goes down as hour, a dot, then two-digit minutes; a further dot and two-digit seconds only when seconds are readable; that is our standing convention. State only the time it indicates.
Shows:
5.48
